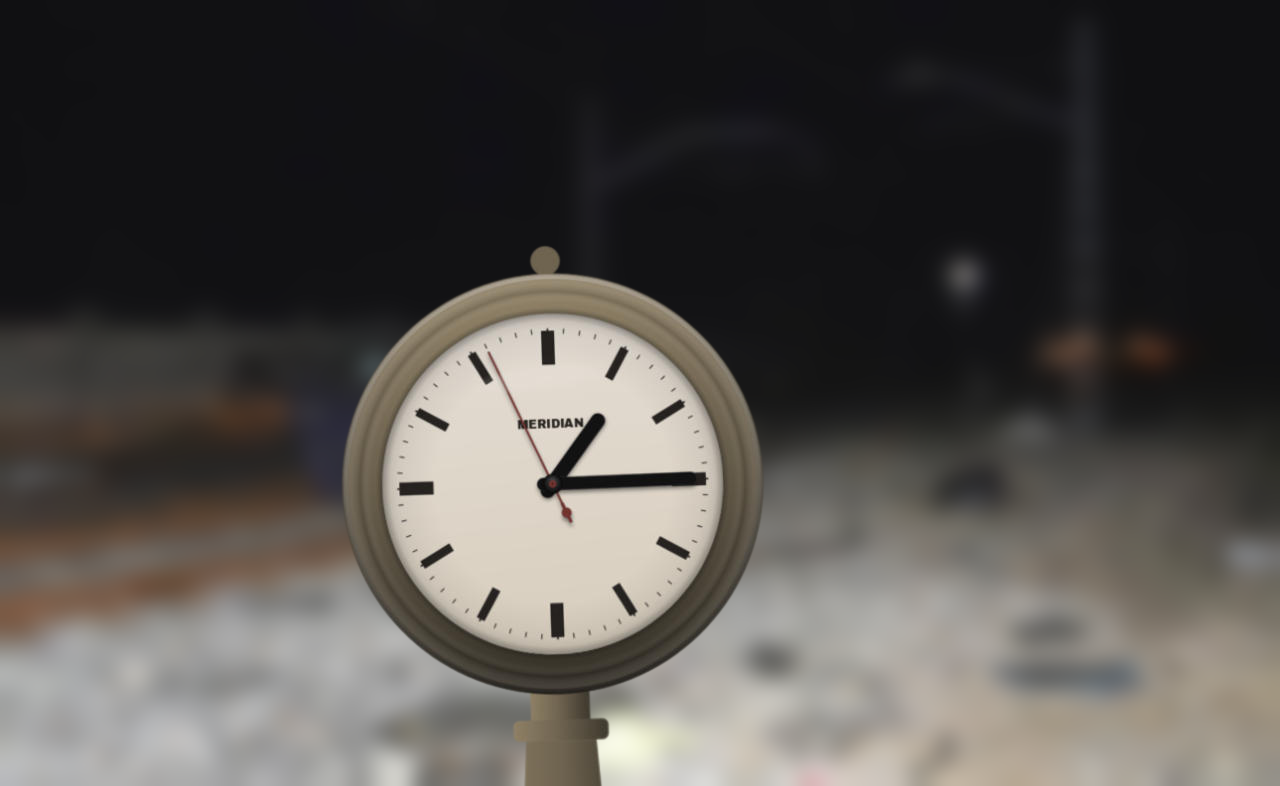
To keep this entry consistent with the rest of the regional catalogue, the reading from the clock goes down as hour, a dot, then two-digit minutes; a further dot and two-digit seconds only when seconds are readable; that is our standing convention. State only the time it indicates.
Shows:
1.14.56
